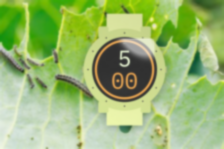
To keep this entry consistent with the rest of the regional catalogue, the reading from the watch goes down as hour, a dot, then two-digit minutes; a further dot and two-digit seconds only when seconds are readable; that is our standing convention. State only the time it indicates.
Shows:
5.00
